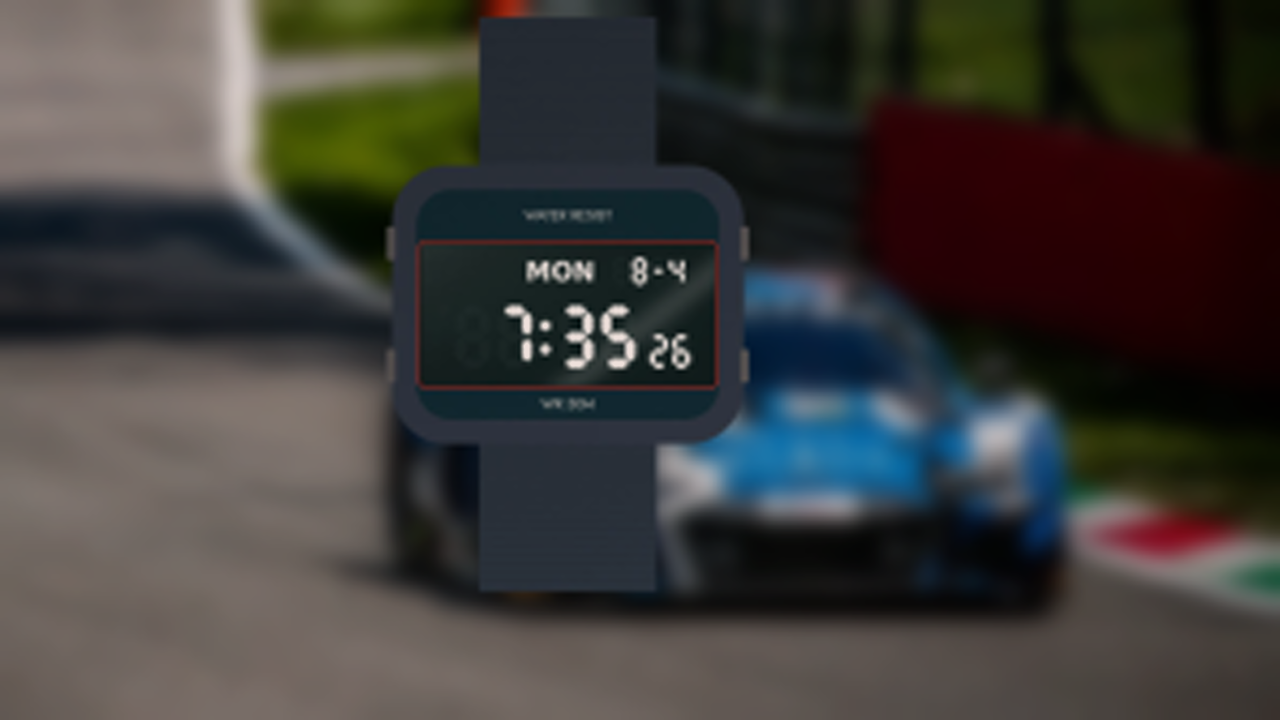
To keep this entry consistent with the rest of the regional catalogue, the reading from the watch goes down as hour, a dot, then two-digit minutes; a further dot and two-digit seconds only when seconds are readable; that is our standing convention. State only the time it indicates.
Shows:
7.35.26
